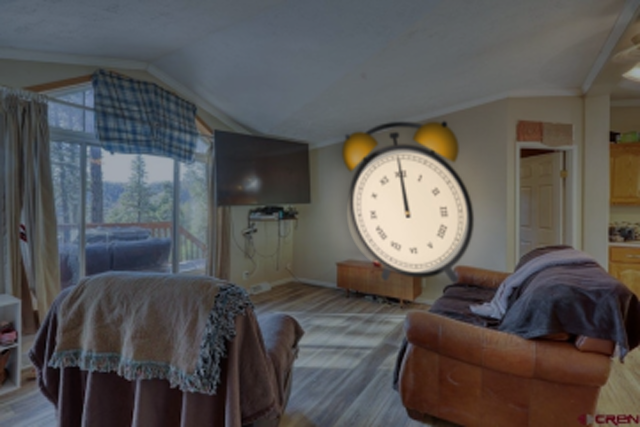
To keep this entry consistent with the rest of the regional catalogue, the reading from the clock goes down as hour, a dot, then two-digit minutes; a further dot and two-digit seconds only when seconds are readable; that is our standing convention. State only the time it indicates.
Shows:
12.00
